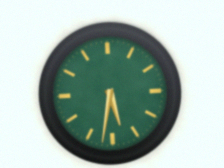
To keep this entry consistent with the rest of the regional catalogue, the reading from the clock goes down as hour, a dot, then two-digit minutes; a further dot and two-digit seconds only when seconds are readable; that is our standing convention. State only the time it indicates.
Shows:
5.32
